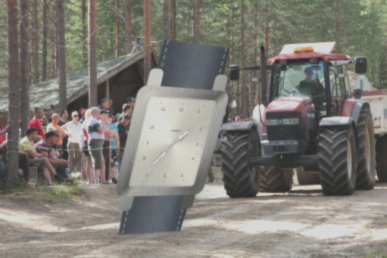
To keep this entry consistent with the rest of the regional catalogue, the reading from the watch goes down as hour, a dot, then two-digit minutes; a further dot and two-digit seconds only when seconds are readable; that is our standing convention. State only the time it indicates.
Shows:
1.36
